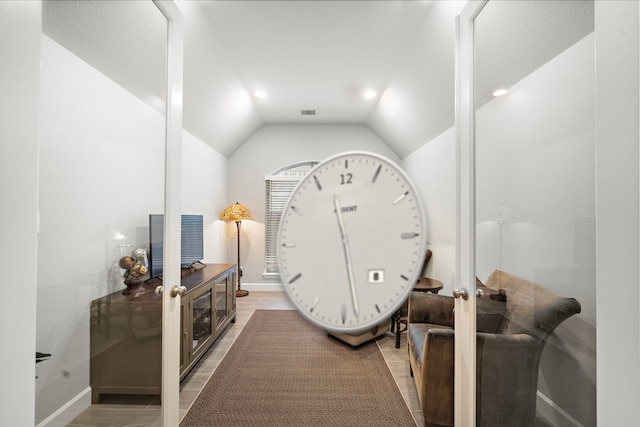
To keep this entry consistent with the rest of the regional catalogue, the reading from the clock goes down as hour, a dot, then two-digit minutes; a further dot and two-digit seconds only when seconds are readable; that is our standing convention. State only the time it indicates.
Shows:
11.28
